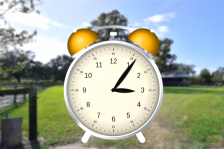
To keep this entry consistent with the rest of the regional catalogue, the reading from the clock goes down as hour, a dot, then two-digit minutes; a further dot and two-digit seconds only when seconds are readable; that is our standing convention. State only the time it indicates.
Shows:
3.06
